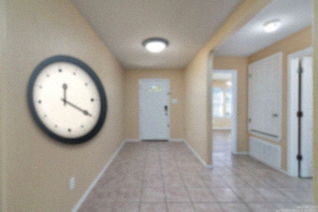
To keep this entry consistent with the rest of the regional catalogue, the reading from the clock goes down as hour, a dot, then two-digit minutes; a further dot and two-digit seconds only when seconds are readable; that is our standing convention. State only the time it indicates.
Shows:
12.20
